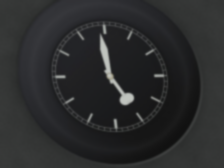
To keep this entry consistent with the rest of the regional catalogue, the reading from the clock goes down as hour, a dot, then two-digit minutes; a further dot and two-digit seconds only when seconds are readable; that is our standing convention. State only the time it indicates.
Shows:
4.59
